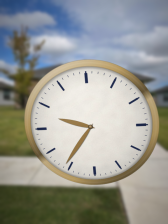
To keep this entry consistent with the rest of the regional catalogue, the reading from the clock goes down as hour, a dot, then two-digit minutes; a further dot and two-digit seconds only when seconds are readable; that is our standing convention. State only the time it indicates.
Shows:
9.36
